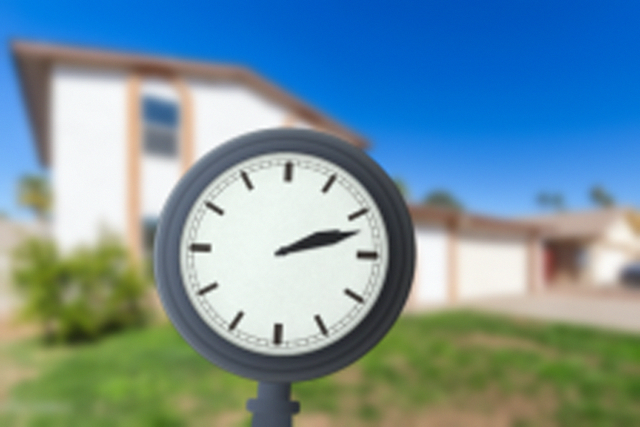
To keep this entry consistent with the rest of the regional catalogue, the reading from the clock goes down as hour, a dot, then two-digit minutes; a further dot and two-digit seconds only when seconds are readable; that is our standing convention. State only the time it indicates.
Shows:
2.12
